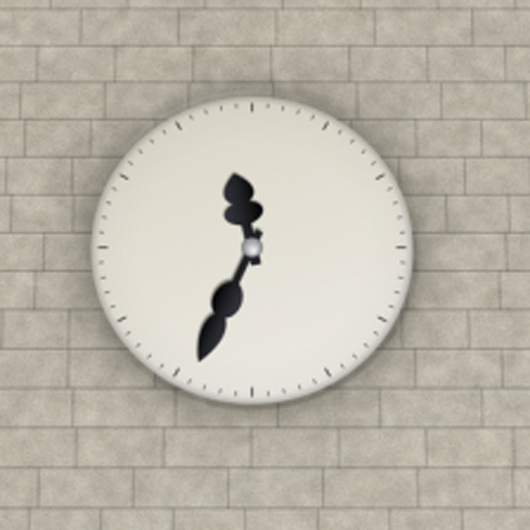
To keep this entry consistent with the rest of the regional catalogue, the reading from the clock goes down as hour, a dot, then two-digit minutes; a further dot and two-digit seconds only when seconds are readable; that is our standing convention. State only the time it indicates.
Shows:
11.34
